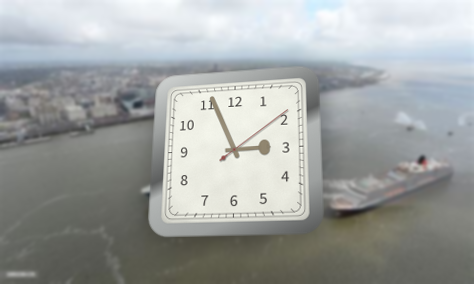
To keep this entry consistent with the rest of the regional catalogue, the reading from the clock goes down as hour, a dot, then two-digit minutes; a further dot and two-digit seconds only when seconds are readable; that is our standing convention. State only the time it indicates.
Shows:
2.56.09
